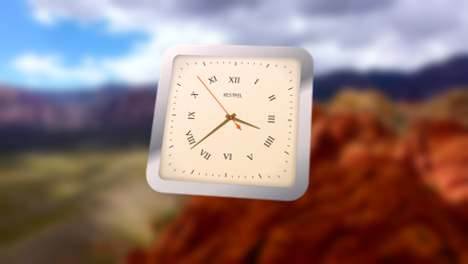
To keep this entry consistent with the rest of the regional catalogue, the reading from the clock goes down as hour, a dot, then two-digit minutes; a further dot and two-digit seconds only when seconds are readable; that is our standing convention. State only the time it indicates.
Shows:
3.37.53
